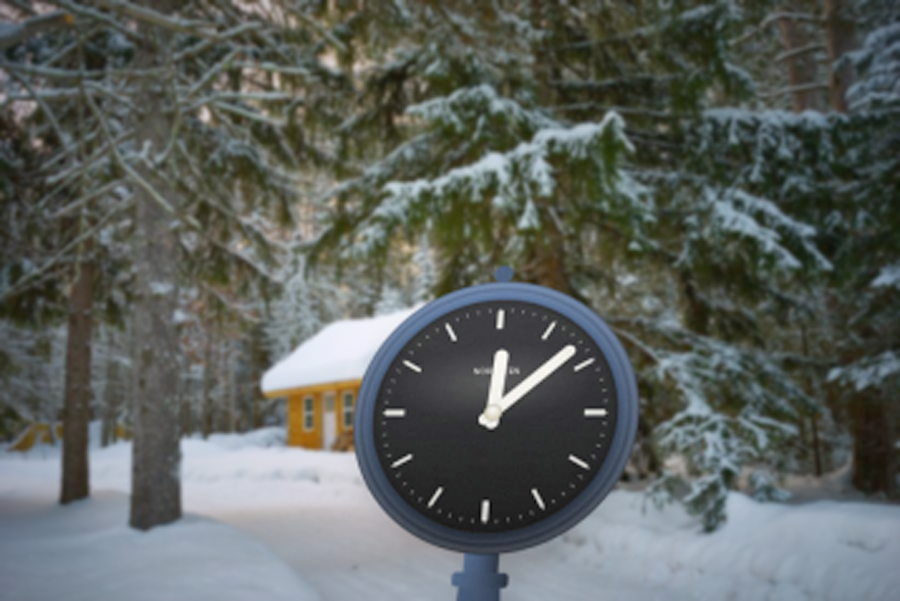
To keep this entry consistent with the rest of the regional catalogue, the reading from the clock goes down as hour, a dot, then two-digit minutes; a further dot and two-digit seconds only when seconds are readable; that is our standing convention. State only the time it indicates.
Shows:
12.08
